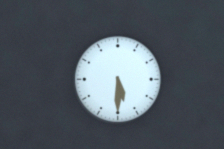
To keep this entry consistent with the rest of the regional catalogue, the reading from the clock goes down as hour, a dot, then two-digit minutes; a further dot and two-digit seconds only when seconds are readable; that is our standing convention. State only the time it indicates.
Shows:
5.30
